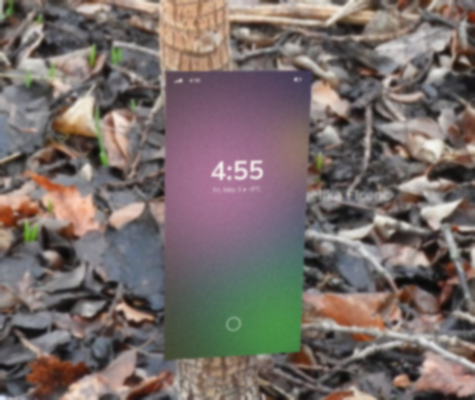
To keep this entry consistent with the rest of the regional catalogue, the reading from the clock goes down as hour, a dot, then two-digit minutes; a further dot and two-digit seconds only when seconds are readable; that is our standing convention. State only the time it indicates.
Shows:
4.55
